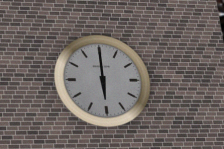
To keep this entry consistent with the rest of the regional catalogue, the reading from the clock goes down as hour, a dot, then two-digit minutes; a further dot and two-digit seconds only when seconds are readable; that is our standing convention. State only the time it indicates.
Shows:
6.00
